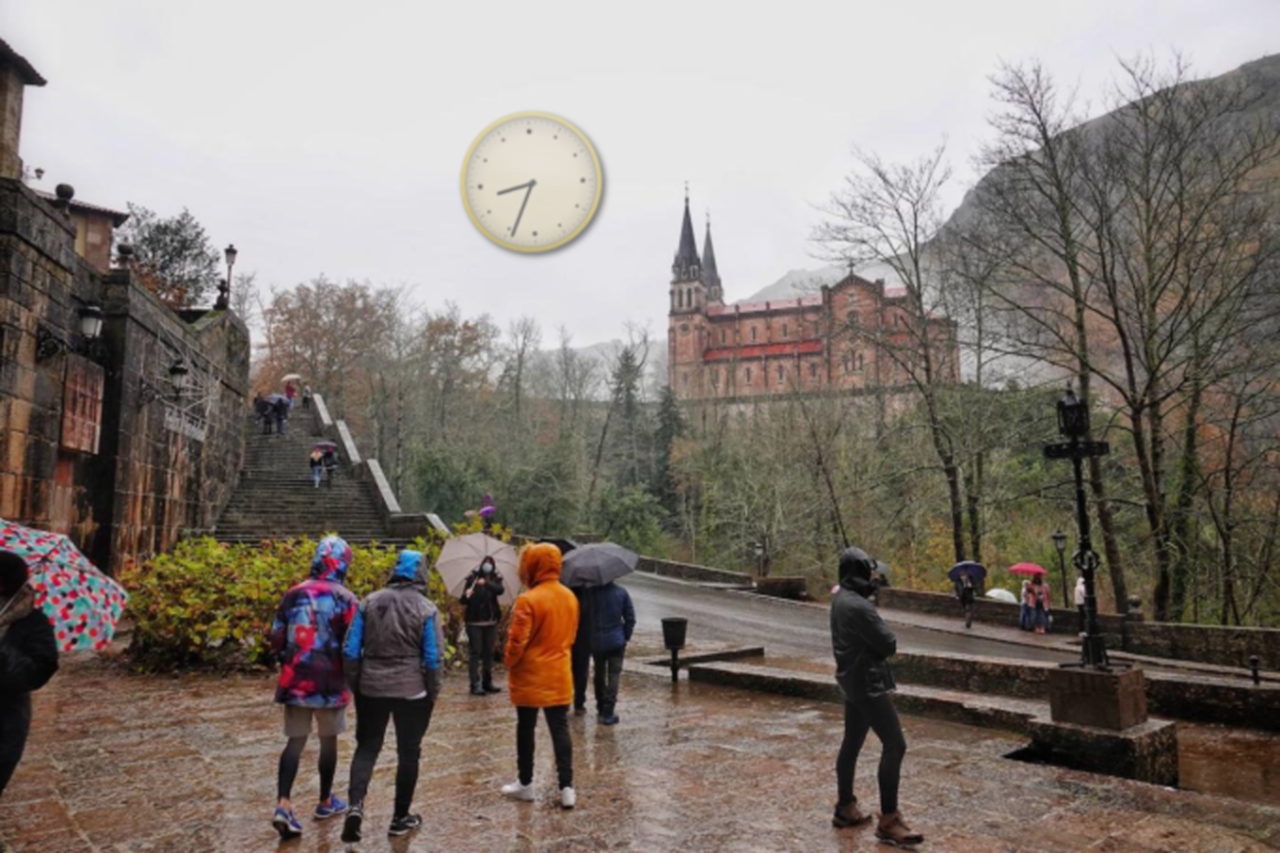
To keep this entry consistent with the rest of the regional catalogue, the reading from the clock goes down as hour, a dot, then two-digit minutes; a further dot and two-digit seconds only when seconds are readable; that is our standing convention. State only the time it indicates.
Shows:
8.34
